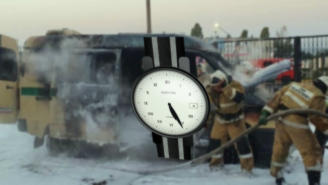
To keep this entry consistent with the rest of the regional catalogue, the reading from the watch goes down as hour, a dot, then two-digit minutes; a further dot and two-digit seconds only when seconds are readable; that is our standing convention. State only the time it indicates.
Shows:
5.26
